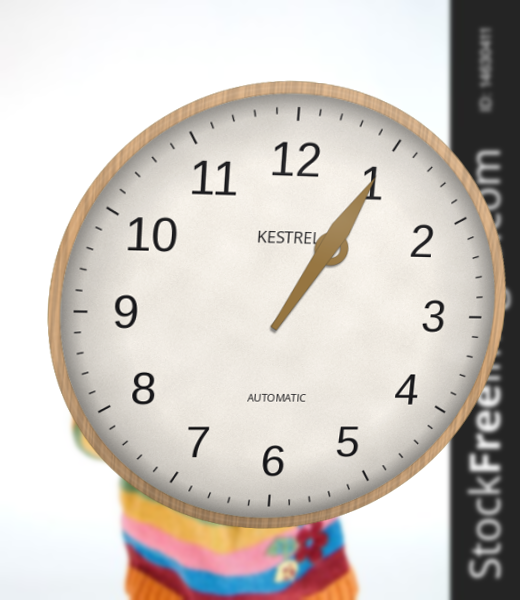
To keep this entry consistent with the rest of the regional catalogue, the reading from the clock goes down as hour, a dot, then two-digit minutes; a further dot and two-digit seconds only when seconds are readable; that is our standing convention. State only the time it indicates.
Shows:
1.05
